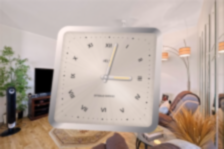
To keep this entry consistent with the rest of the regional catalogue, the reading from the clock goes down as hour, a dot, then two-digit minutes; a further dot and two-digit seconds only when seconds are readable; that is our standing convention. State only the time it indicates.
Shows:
3.02
